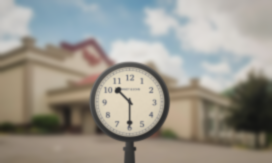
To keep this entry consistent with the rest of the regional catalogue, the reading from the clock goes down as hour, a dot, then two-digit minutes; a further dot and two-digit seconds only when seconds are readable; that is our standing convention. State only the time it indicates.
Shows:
10.30
